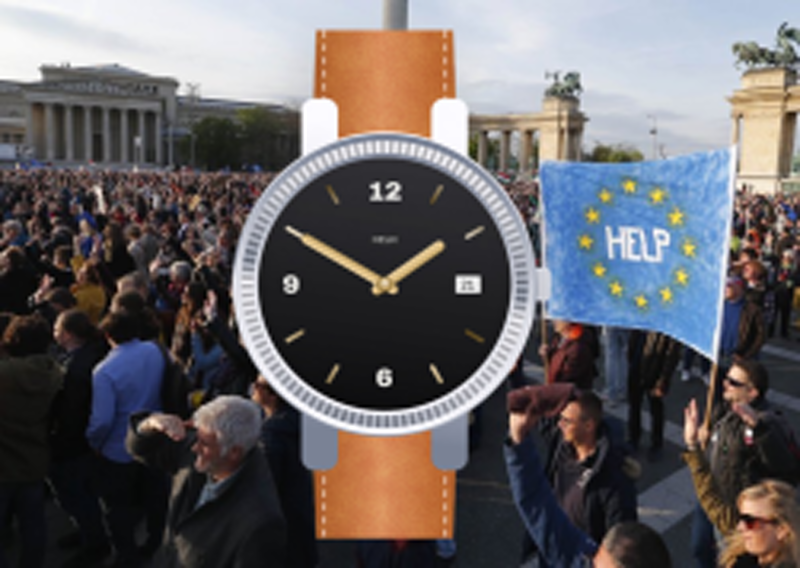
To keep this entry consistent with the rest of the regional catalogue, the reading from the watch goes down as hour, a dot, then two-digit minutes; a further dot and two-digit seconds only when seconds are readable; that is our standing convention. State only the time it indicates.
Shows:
1.50
